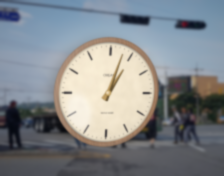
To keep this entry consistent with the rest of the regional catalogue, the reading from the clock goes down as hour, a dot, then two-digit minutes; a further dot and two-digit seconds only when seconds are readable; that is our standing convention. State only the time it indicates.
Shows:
1.03
